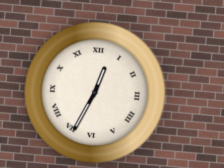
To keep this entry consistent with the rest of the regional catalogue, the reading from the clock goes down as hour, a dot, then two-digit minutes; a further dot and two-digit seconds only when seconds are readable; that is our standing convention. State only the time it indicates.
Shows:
12.34
